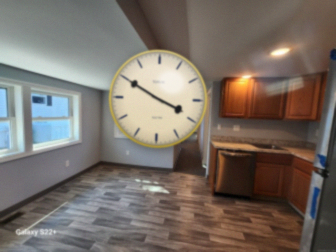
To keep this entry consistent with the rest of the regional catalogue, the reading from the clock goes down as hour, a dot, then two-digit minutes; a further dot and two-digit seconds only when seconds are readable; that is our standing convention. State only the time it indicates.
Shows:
3.50
